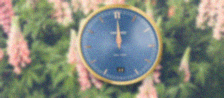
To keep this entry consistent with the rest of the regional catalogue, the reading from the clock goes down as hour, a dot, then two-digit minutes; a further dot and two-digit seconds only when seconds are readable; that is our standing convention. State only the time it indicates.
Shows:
12.00
